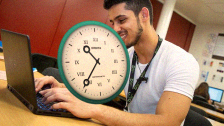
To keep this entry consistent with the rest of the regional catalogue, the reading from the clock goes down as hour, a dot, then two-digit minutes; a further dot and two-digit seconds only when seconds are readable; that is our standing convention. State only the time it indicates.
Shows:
10.36
